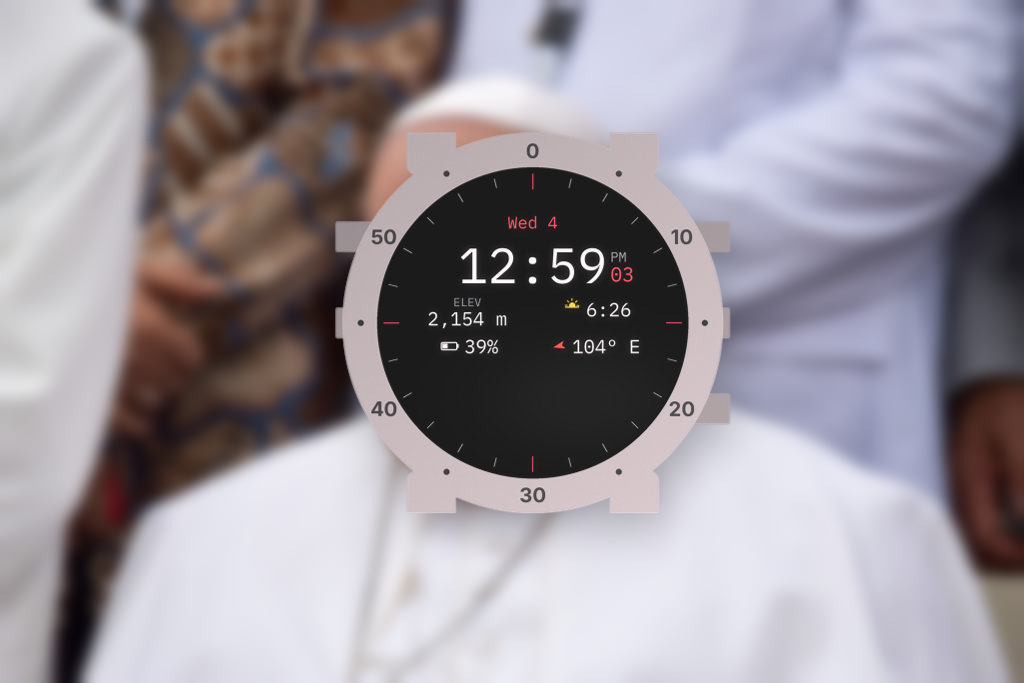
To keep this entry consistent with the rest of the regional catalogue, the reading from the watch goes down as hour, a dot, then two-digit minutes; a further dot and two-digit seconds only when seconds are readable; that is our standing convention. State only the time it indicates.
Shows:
12.59.03
